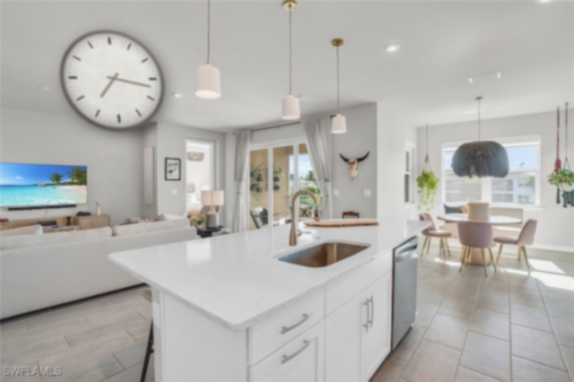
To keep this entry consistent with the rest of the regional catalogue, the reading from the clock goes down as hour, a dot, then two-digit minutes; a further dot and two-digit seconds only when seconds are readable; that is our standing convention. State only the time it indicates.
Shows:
7.17
